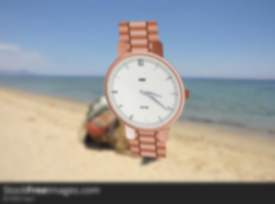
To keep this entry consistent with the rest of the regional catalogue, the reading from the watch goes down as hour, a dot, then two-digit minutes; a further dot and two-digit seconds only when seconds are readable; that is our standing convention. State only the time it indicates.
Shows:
3.21
